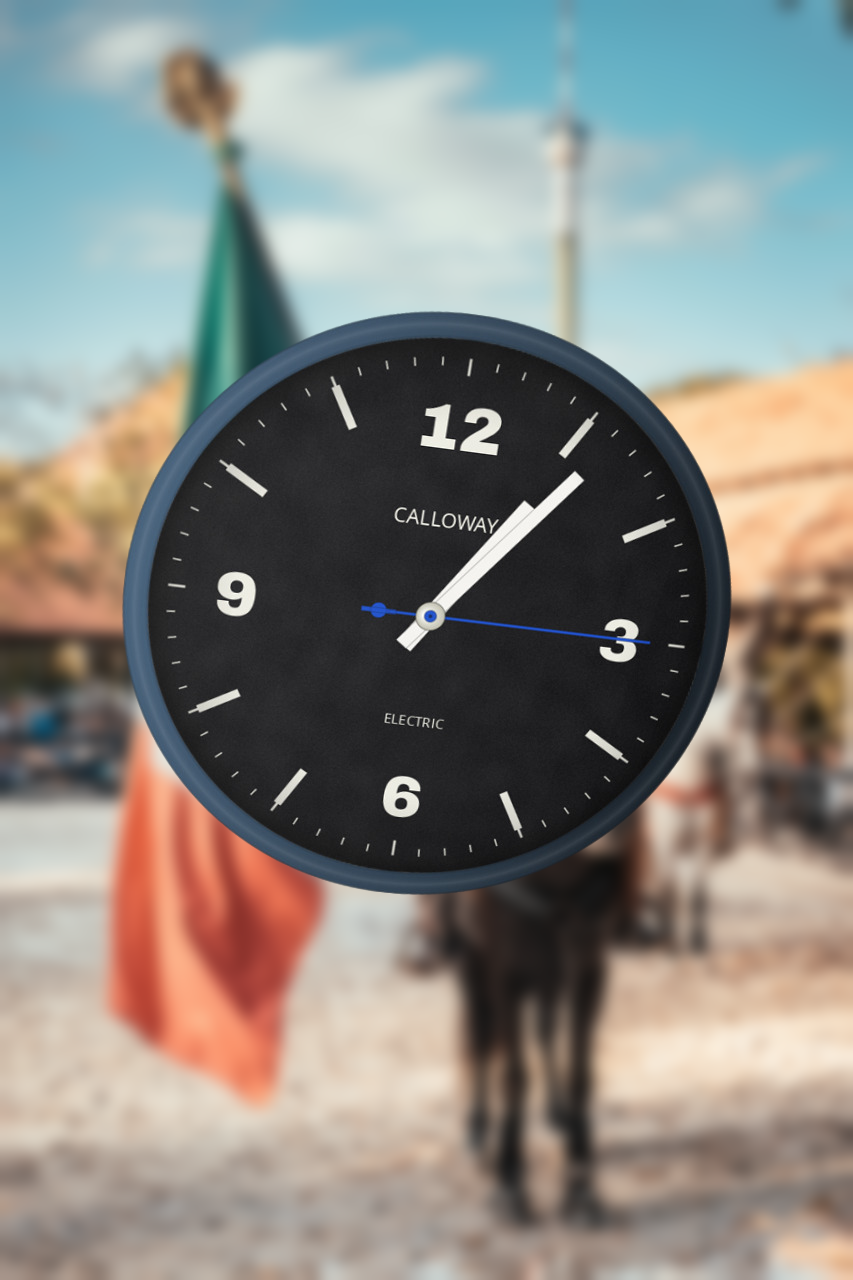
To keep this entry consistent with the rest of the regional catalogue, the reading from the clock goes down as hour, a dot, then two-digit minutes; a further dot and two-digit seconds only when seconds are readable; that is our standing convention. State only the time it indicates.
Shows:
1.06.15
